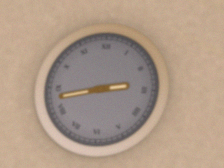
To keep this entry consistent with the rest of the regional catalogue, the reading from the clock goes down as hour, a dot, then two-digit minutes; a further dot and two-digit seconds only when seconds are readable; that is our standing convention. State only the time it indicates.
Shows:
2.43
